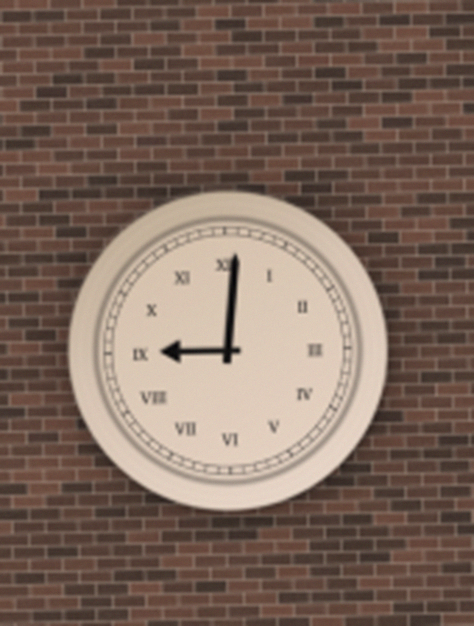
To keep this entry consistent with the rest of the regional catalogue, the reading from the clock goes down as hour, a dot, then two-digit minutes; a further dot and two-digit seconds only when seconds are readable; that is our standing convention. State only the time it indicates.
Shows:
9.01
